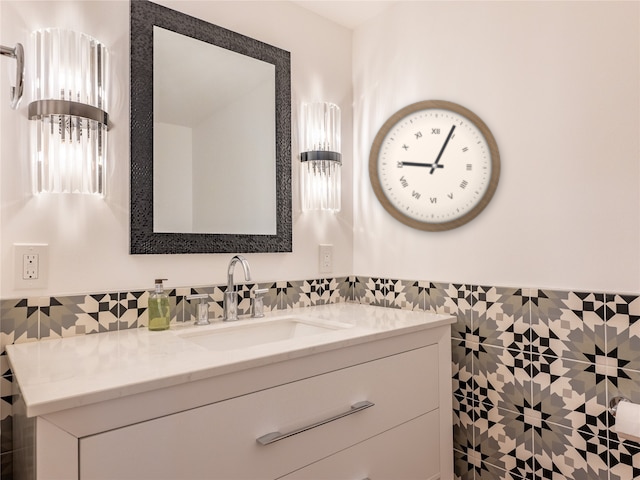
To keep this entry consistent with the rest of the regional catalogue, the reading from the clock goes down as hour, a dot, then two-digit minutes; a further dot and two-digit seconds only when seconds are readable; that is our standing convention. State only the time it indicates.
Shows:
9.04
